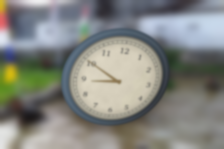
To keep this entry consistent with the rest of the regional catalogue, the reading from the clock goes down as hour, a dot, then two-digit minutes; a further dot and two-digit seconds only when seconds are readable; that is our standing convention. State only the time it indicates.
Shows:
8.50
